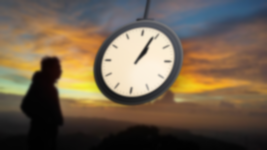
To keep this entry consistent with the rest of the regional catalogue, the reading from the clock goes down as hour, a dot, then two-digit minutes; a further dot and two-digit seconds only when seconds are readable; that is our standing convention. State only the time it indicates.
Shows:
1.04
